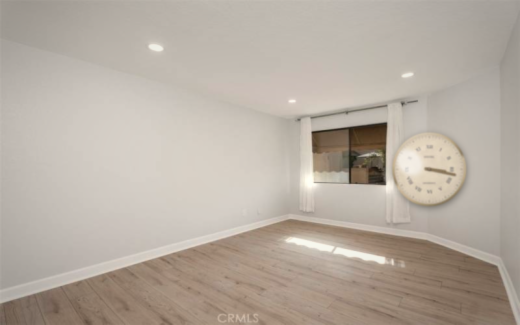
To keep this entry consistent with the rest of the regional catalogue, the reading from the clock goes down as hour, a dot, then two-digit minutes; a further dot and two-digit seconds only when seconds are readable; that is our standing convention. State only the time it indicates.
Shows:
3.17
